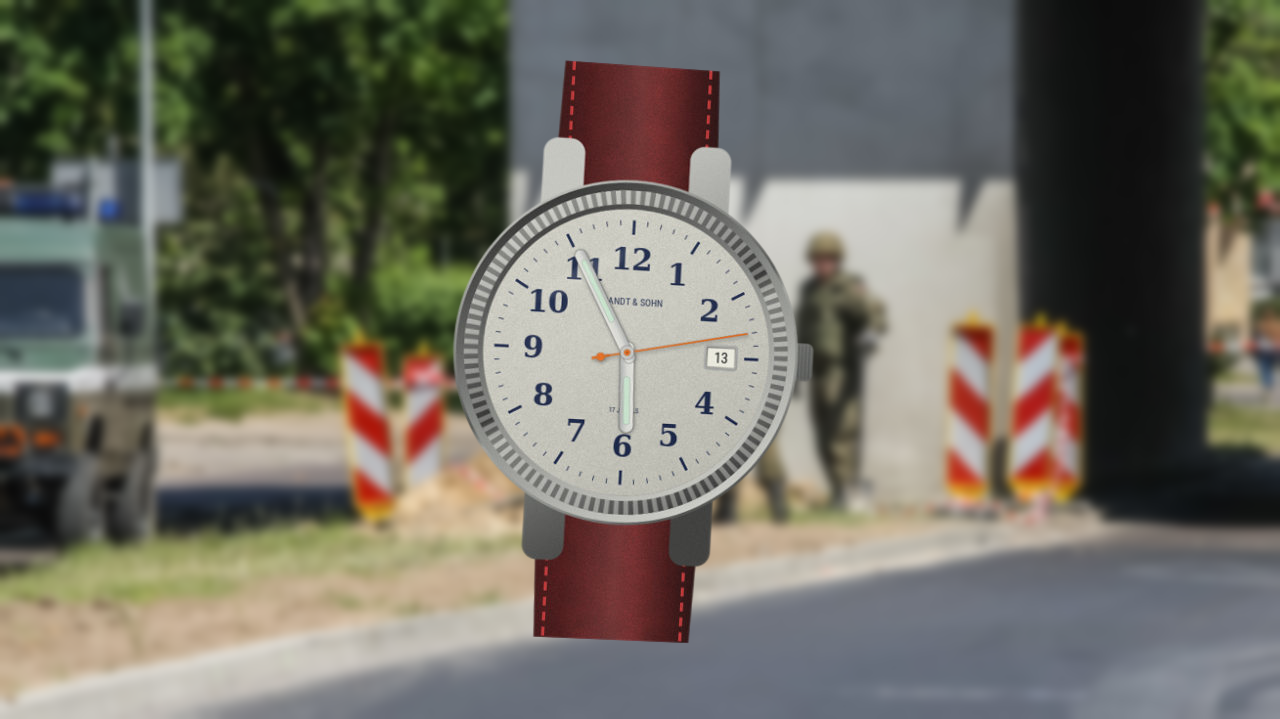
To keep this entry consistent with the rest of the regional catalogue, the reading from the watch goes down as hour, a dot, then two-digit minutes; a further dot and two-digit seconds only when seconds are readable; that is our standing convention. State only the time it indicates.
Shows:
5.55.13
